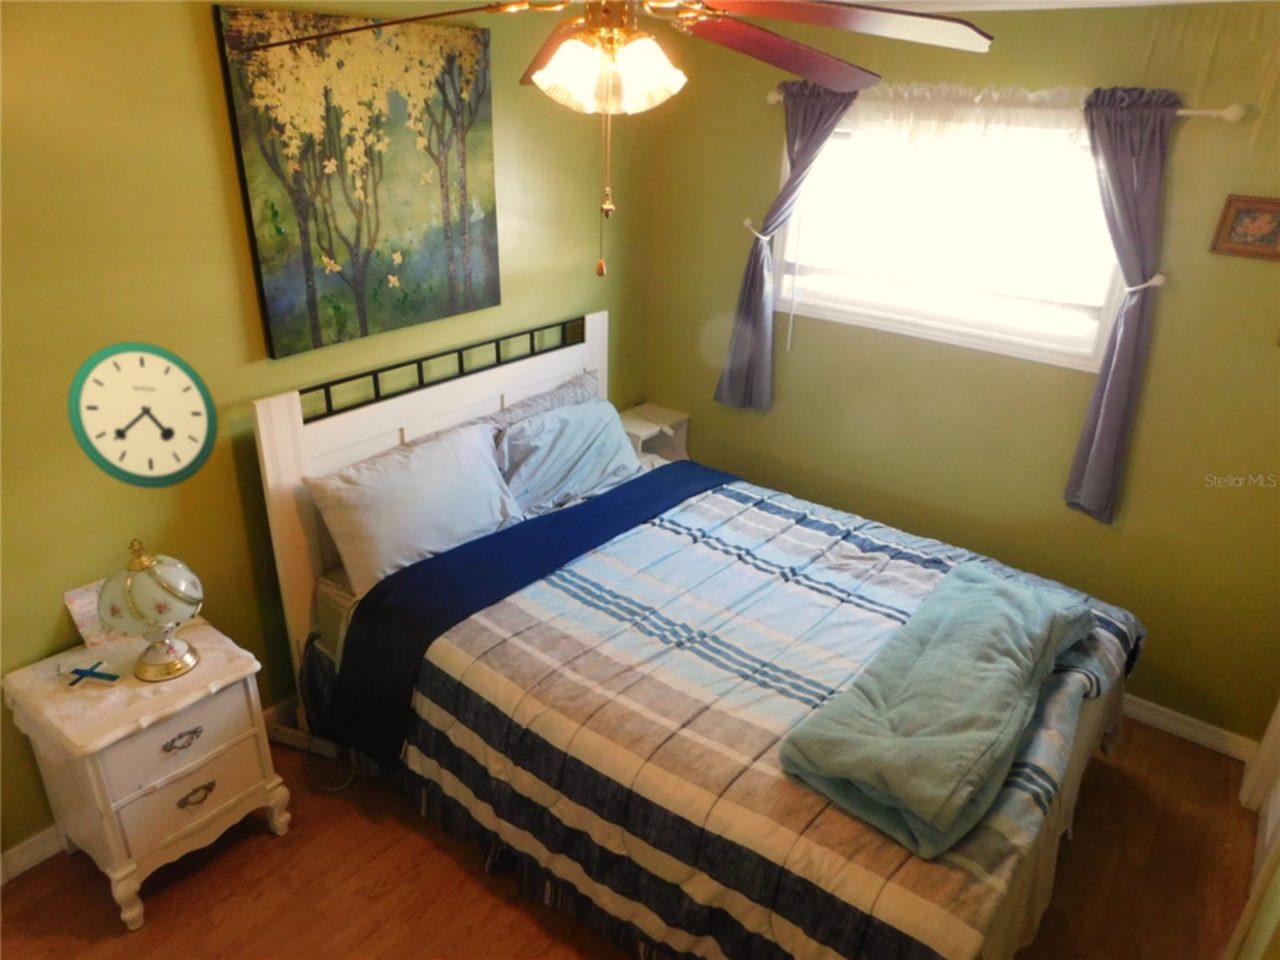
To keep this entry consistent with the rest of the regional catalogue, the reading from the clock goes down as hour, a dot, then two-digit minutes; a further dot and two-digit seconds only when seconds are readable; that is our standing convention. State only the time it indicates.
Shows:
4.38
